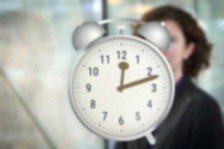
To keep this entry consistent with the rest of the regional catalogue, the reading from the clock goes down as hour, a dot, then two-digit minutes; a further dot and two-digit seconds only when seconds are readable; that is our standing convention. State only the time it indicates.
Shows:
12.12
